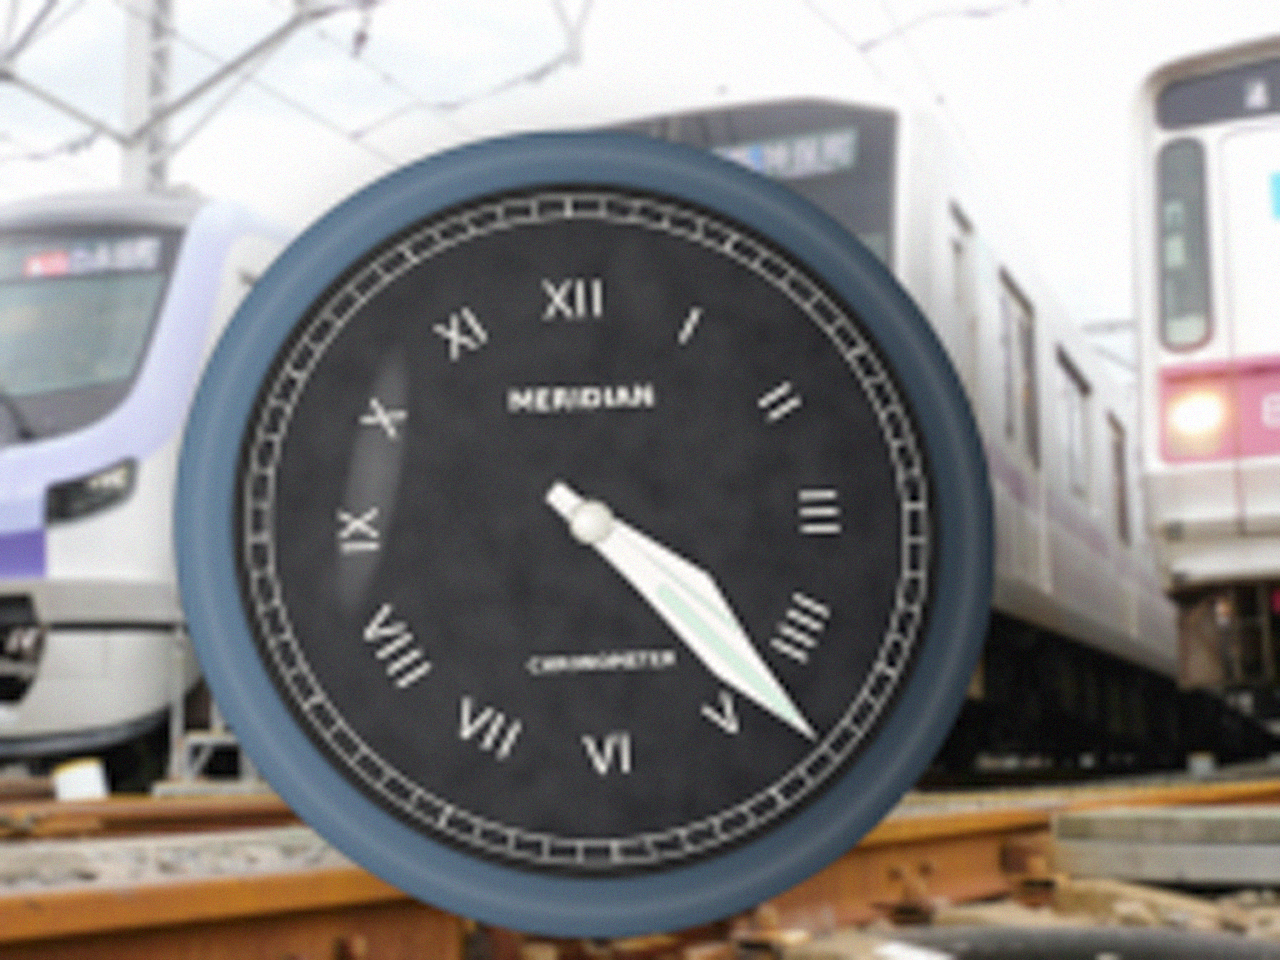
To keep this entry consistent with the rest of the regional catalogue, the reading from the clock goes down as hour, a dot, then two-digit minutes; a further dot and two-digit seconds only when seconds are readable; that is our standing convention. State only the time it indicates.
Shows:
4.23
